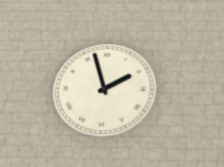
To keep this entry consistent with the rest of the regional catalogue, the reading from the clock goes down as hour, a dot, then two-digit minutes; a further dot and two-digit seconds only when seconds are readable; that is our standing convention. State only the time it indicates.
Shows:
1.57
